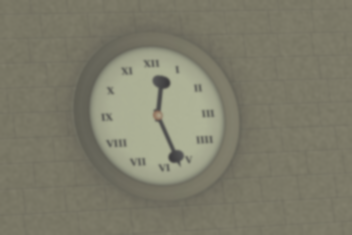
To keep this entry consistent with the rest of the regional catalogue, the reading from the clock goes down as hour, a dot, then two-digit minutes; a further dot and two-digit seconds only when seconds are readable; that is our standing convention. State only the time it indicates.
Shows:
12.27
